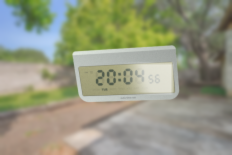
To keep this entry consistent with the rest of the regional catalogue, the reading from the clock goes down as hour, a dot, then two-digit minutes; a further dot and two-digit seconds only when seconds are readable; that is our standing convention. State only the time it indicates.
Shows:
20.04.56
